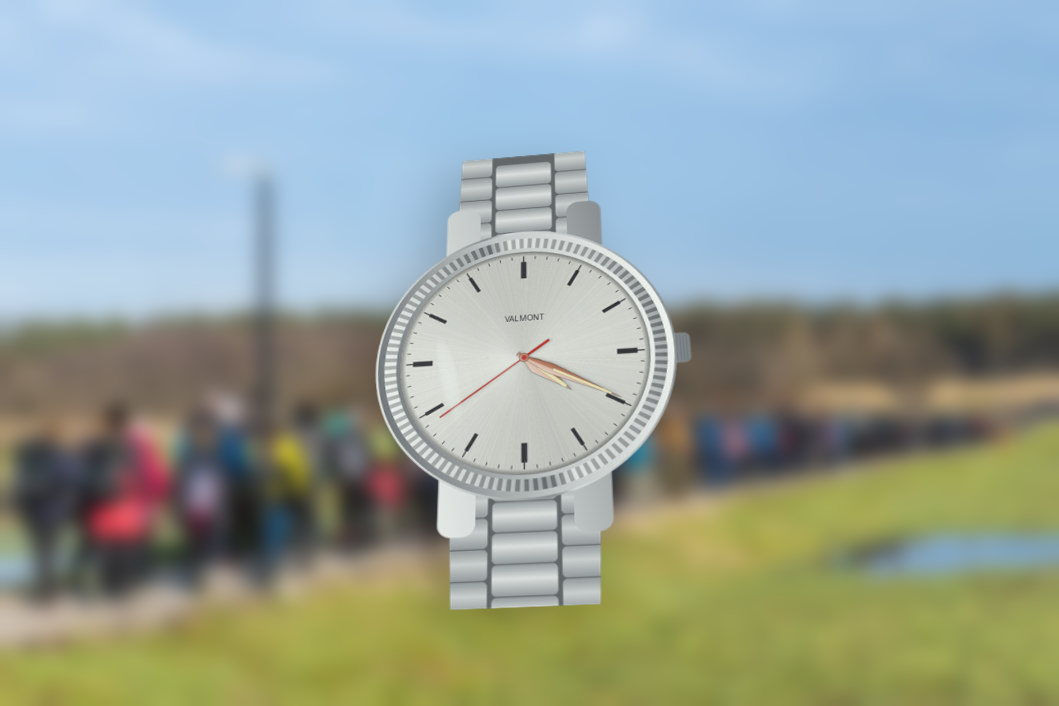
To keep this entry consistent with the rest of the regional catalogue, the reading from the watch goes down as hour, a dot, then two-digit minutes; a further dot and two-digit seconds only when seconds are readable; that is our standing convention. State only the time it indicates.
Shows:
4.19.39
